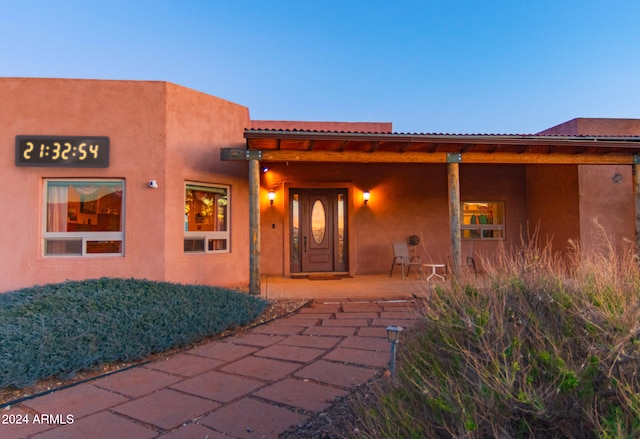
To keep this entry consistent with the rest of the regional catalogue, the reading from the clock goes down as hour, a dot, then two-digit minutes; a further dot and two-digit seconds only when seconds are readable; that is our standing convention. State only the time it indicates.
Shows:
21.32.54
